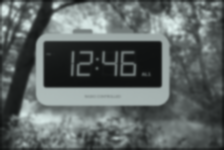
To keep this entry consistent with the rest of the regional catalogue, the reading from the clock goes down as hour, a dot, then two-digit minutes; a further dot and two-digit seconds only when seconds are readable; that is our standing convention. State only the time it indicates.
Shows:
12.46
